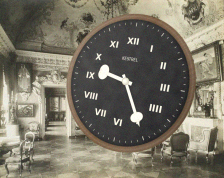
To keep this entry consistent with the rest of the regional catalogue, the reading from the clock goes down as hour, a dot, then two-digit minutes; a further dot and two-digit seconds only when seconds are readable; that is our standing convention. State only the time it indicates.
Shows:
9.25
